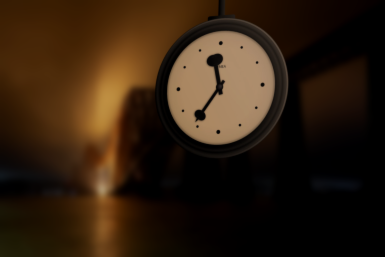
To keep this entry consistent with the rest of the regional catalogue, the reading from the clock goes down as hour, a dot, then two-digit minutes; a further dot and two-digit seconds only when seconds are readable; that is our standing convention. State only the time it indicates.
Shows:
11.36
